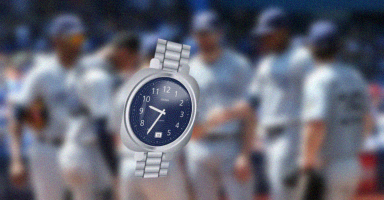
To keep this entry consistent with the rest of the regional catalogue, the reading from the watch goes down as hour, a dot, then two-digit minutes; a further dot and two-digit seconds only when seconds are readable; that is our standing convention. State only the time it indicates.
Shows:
9.35
